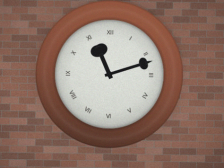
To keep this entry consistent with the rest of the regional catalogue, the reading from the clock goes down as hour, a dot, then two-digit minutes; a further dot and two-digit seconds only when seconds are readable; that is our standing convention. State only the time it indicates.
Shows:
11.12
